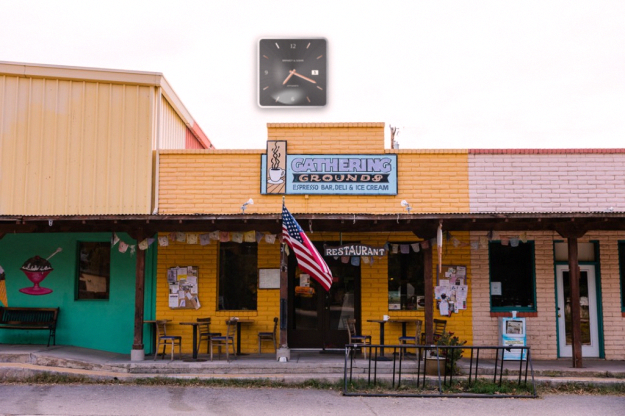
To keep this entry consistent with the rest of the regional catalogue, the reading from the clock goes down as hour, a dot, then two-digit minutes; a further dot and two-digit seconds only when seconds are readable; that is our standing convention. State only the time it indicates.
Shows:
7.19
